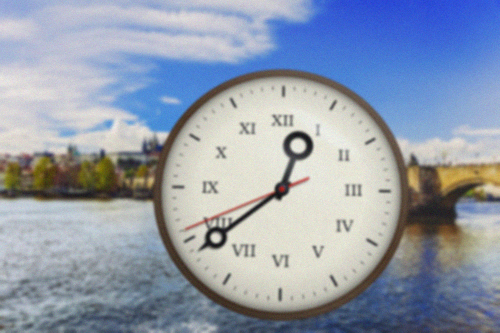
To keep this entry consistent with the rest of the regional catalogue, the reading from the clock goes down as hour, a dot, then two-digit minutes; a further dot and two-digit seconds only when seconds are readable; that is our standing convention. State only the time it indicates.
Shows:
12.38.41
